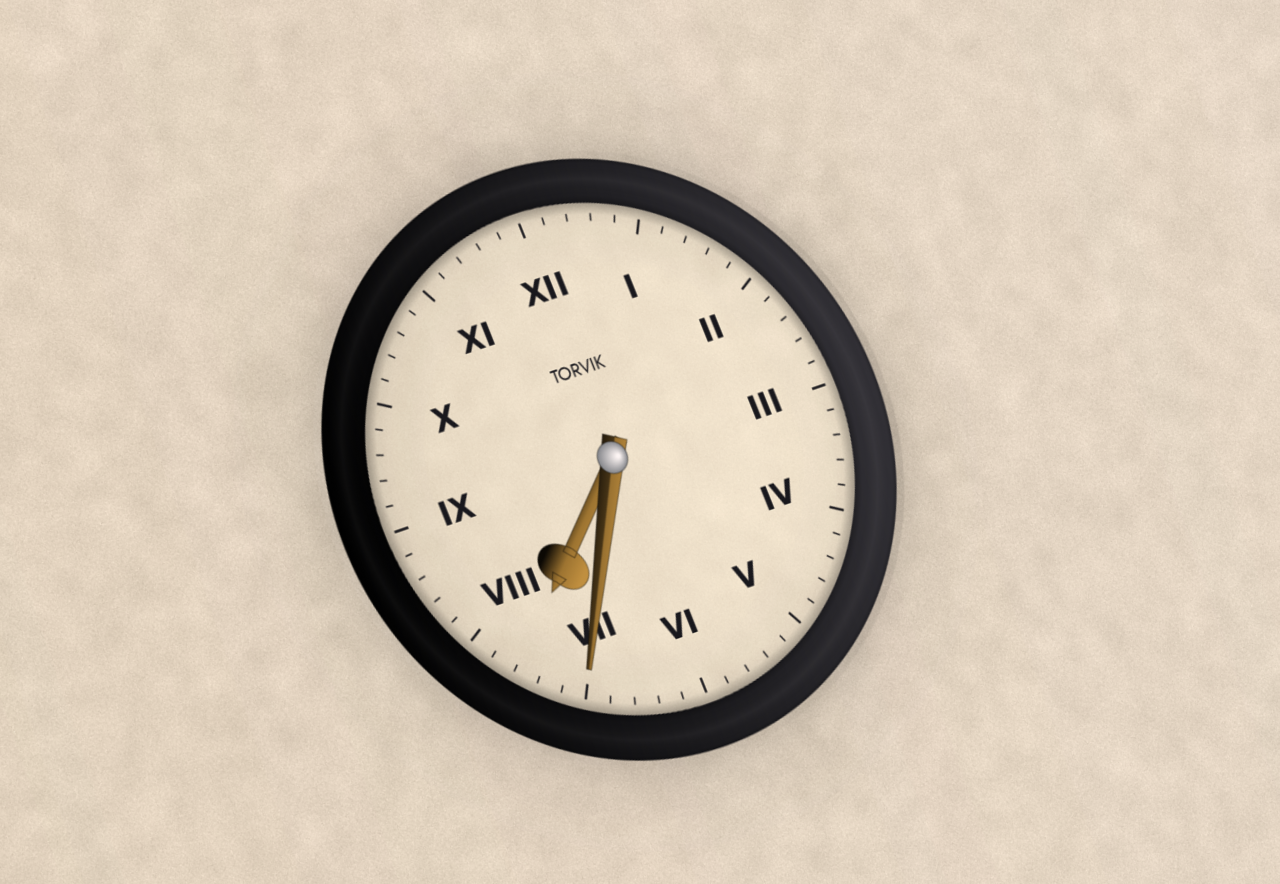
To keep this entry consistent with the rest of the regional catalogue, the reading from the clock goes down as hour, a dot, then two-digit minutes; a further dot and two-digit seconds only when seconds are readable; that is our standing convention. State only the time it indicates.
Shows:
7.35
